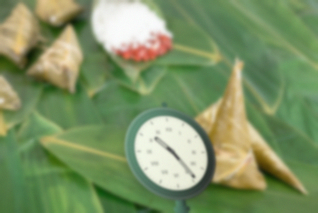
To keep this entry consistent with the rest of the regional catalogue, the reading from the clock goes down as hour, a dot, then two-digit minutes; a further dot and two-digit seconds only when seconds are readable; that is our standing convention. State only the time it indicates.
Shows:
10.24
